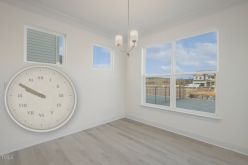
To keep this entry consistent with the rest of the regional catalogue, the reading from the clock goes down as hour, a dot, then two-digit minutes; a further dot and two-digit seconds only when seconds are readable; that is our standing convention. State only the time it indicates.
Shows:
9.50
